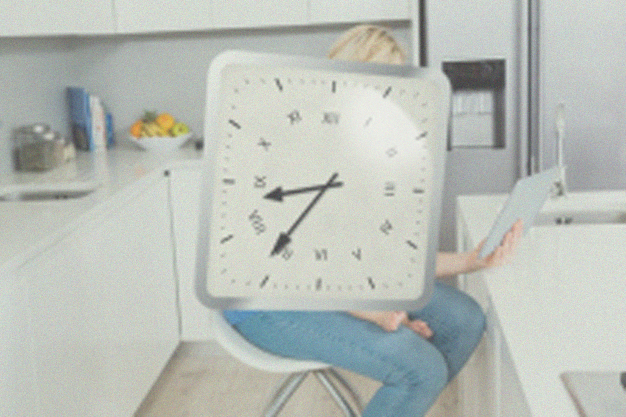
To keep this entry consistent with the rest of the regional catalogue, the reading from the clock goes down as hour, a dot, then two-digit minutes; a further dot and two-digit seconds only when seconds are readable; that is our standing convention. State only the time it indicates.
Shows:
8.36
